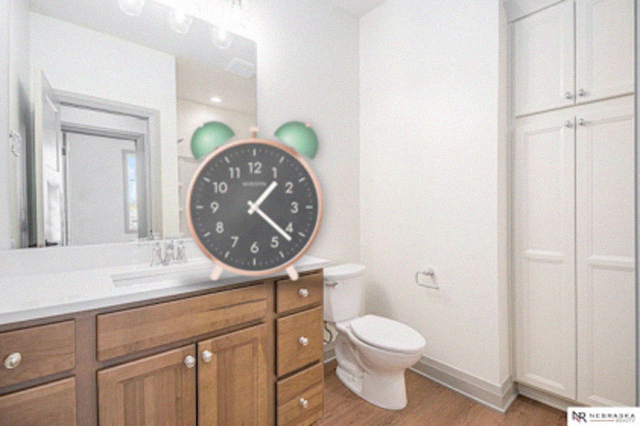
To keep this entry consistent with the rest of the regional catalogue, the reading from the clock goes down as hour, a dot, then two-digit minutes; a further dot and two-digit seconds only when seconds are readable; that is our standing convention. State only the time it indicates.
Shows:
1.22
